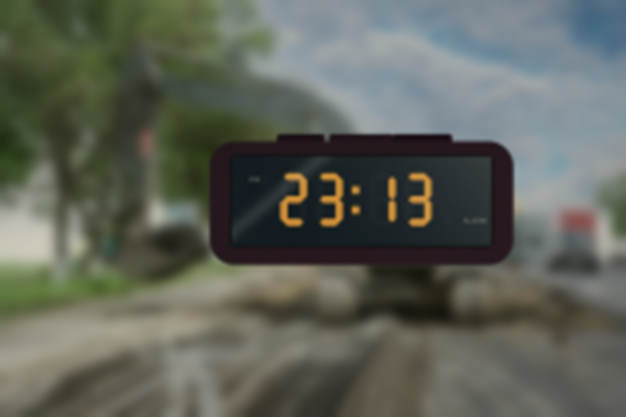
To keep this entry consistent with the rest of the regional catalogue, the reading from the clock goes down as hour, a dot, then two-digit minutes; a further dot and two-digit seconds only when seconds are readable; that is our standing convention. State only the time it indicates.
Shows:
23.13
